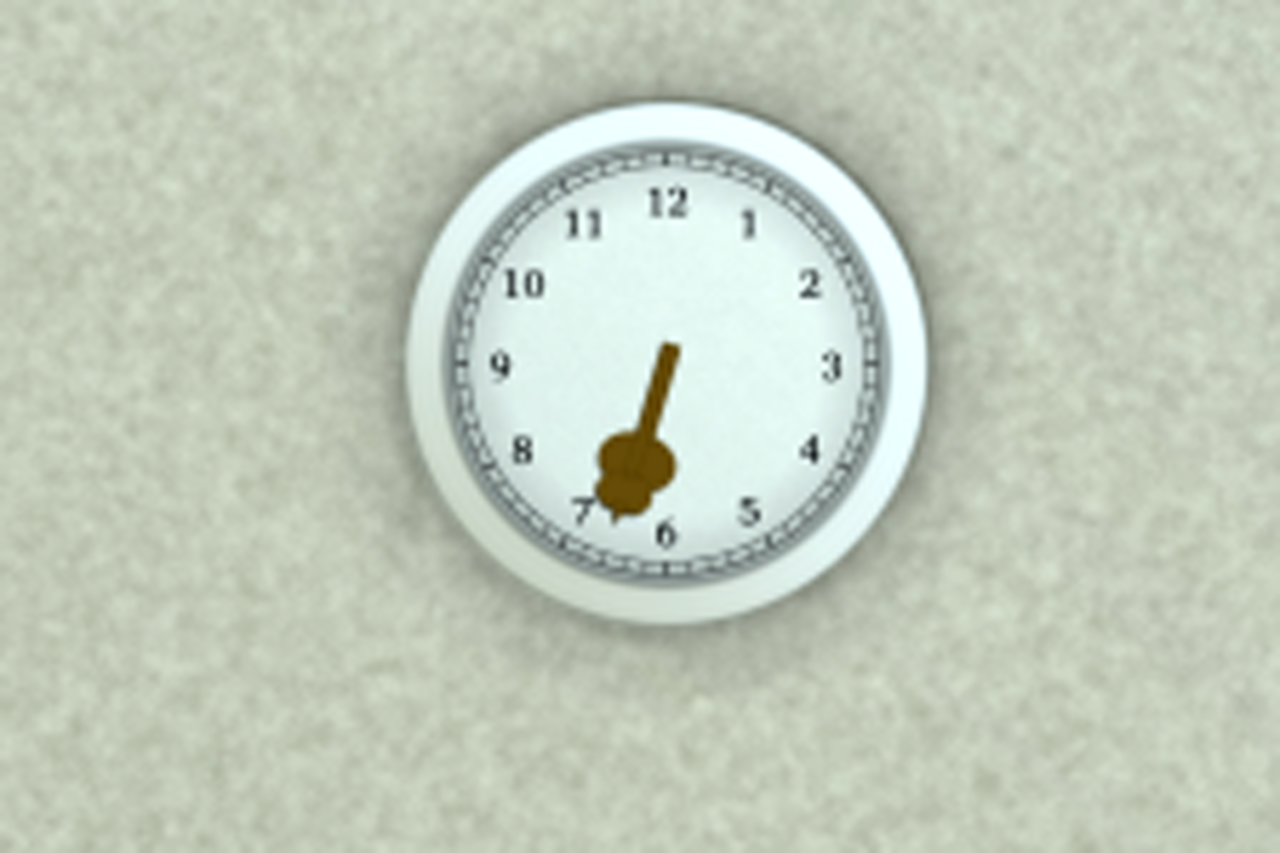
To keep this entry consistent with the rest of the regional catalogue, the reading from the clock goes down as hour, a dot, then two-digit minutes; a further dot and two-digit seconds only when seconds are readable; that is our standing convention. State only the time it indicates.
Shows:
6.33
